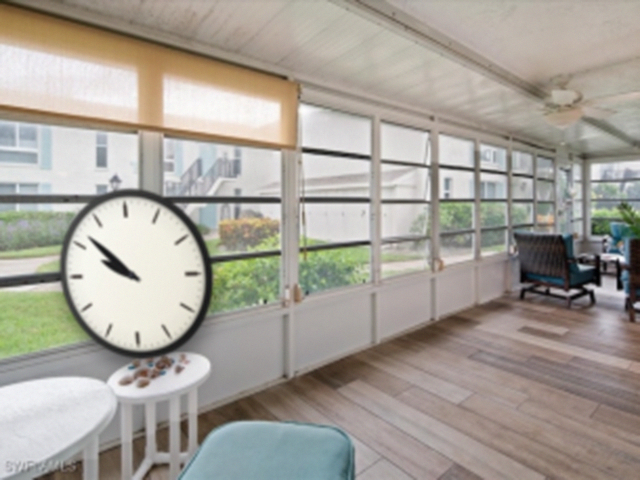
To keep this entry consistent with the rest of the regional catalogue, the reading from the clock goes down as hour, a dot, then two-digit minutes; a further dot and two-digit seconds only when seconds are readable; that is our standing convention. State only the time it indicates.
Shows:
9.52
